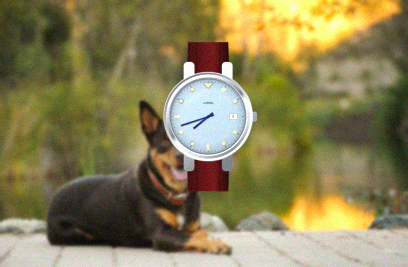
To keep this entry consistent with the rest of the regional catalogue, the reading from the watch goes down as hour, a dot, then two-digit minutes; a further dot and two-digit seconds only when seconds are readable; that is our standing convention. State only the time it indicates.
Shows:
7.42
